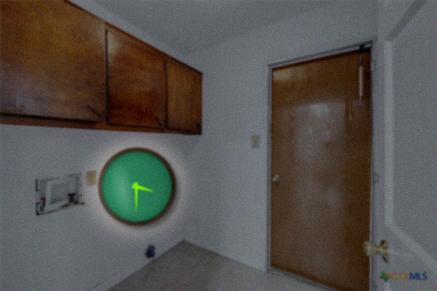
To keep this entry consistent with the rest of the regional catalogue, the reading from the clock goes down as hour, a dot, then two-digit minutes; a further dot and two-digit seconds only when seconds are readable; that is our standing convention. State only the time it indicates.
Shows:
3.30
